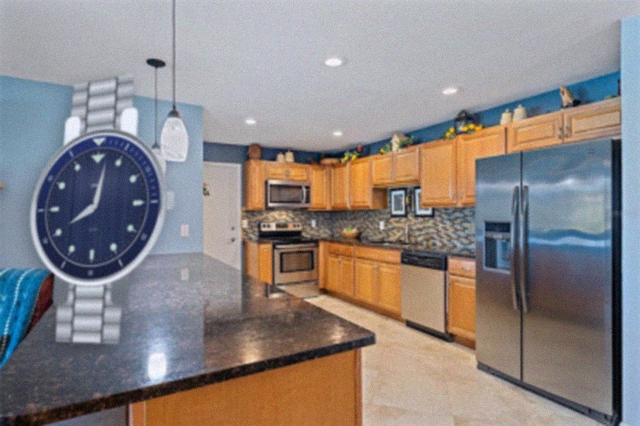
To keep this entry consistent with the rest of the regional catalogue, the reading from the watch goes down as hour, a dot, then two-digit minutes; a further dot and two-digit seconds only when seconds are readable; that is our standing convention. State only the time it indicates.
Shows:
8.02
